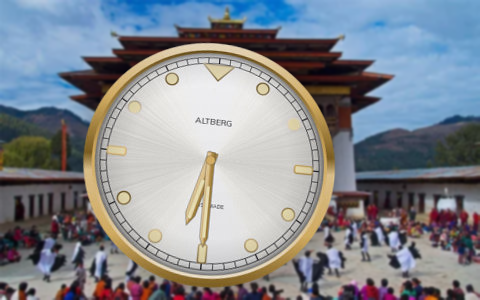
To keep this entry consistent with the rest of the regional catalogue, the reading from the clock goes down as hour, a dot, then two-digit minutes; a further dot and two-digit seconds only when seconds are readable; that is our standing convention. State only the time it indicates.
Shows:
6.30
